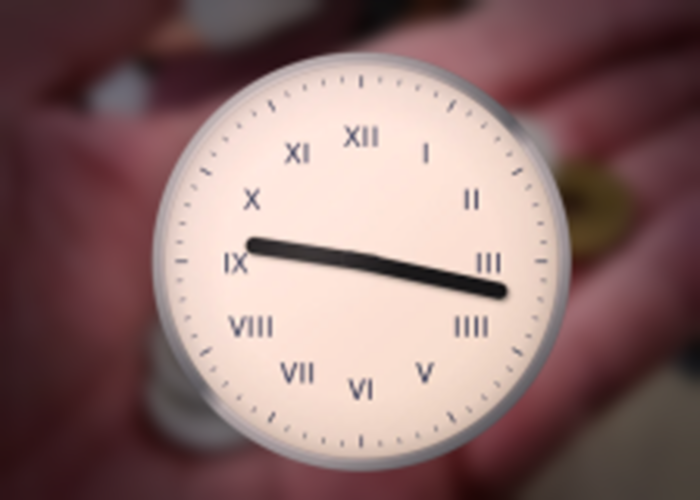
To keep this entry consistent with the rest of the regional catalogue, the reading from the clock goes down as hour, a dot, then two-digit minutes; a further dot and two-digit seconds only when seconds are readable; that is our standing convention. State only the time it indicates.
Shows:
9.17
